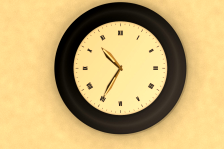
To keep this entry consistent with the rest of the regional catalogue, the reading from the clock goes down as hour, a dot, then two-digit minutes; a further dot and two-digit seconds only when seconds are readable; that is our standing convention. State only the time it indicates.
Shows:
10.35
